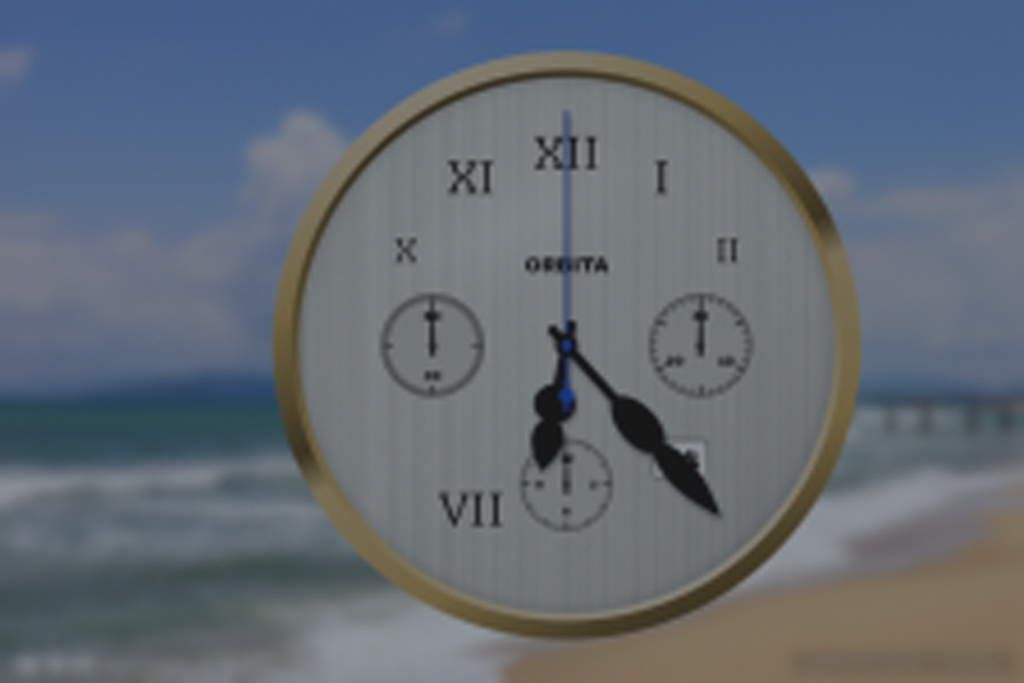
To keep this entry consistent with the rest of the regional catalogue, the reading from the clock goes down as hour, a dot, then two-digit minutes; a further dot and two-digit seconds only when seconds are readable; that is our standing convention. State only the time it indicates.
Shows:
6.23
